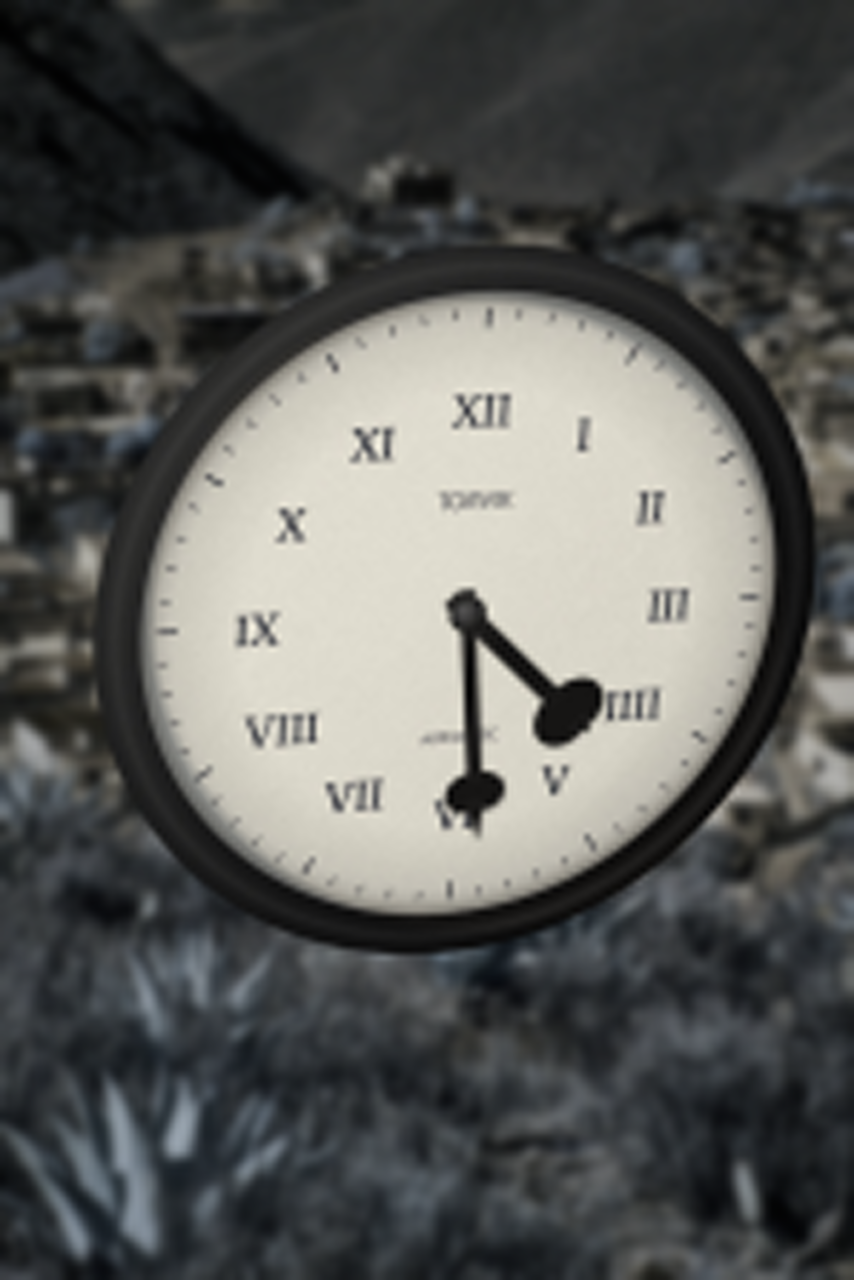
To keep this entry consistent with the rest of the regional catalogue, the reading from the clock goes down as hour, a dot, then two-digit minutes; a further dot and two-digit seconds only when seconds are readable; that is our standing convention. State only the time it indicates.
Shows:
4.29
